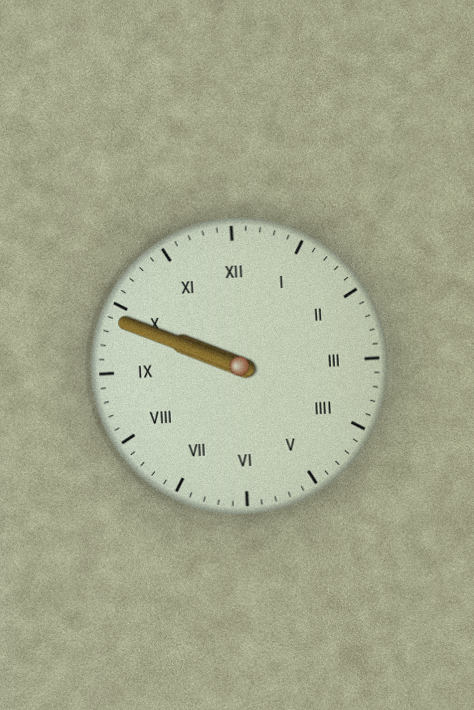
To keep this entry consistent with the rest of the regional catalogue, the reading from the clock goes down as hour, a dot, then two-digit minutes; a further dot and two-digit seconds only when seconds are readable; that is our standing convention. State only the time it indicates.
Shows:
9.49
